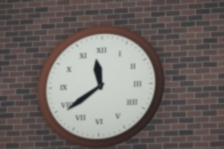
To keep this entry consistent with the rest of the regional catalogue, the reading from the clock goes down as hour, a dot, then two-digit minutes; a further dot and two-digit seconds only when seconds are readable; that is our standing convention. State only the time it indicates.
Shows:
11.39
